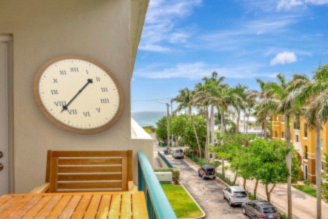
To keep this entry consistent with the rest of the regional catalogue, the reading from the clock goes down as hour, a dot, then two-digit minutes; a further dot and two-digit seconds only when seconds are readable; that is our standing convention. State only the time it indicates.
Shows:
1.38
